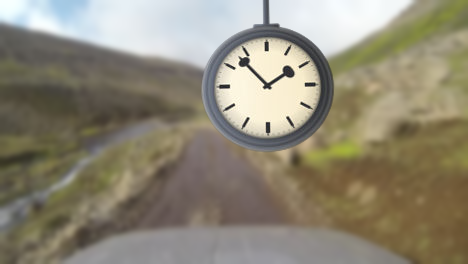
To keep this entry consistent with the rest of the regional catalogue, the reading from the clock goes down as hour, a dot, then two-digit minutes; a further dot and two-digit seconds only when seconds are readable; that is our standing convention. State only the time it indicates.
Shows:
1.53
